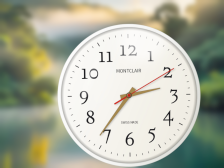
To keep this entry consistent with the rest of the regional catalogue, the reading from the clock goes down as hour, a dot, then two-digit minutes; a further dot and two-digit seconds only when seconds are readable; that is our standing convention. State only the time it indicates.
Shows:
2.36.10
